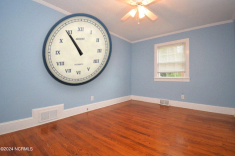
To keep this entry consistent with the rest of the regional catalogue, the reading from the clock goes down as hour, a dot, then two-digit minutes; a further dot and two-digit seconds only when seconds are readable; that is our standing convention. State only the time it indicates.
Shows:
10.54
